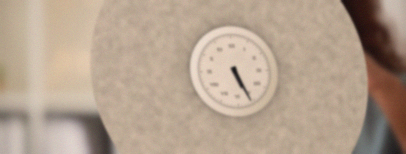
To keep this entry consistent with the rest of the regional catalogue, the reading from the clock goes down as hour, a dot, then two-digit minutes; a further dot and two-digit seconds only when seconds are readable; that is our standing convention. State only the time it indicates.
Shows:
5.26
